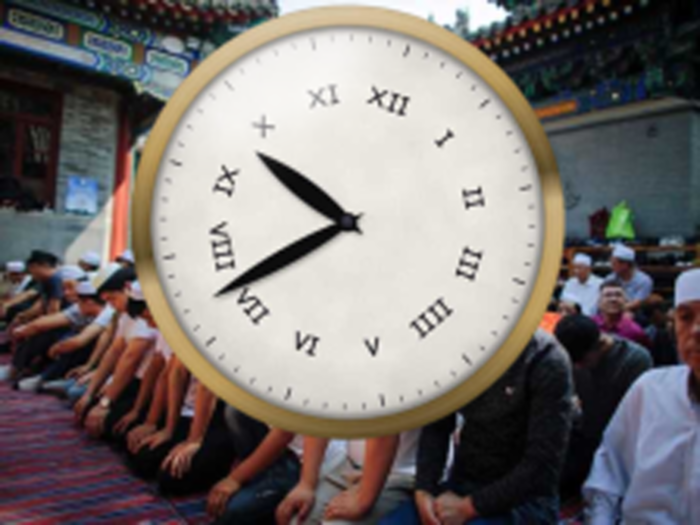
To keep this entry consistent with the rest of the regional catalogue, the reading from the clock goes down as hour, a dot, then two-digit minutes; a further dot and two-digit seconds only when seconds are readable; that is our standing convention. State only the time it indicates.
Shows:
9.37
